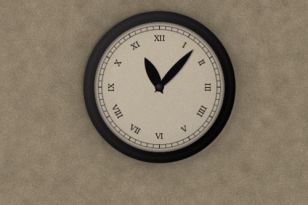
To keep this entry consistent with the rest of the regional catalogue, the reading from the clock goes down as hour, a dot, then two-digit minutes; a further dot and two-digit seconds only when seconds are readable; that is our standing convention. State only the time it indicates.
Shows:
11.07
